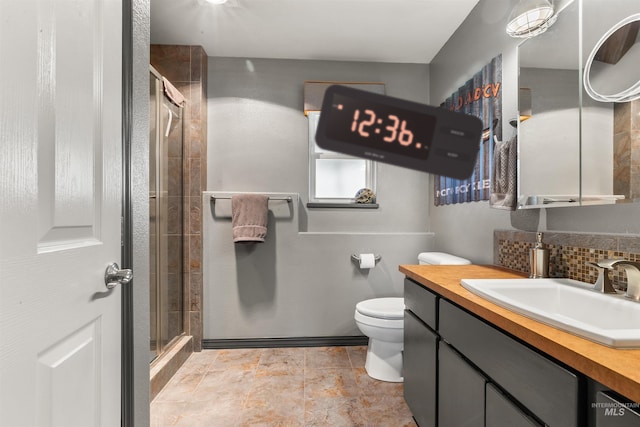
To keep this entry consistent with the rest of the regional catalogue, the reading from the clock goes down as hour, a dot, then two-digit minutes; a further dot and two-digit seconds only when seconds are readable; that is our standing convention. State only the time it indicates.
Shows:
12.36
